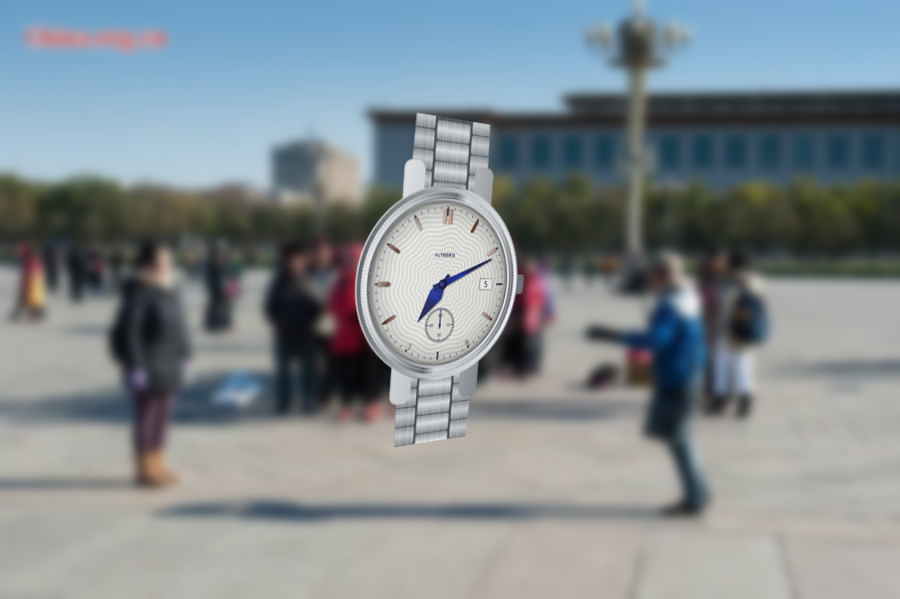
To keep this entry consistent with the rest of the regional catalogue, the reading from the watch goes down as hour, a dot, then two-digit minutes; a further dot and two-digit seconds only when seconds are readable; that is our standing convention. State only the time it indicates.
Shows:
7.11
